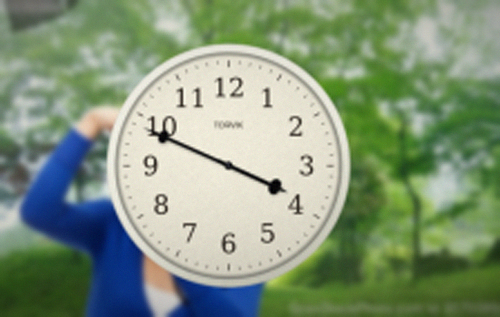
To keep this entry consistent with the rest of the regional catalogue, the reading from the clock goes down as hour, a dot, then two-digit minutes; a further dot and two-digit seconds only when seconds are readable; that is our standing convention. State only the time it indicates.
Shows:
3.49
